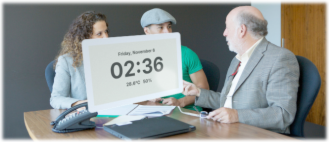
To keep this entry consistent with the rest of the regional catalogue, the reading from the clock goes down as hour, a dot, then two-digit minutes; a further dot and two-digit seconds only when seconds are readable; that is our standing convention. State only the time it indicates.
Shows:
2.36
